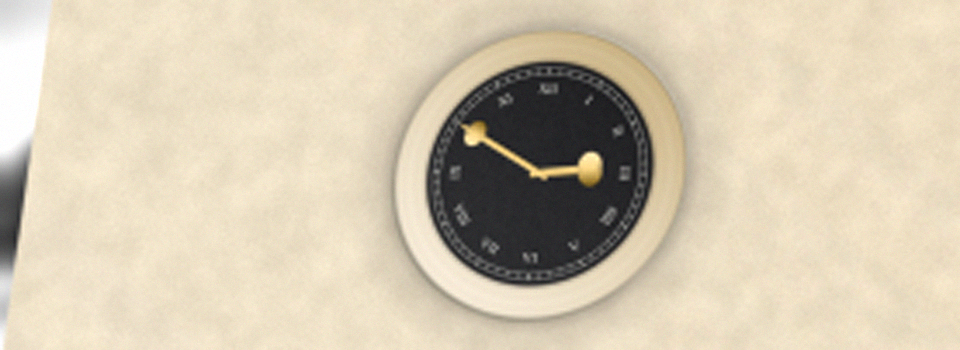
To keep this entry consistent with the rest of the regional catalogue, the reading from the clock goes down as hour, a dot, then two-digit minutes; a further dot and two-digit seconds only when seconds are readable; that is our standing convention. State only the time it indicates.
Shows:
2.50
